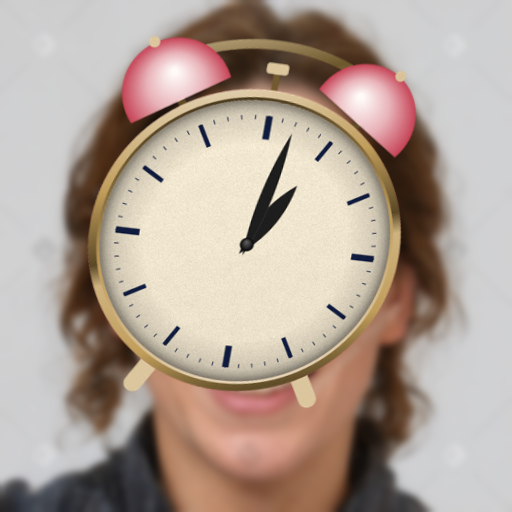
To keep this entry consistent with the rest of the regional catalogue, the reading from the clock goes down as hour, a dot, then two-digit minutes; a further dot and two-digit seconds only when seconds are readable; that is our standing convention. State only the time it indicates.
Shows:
1.02
